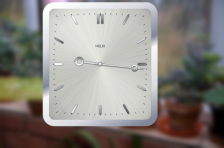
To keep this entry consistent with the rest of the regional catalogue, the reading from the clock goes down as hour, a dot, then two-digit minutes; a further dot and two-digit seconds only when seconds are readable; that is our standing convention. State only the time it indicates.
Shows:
9.16
